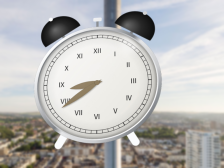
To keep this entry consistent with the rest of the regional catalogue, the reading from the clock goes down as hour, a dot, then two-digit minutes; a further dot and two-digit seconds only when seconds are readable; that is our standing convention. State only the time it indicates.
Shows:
8.39
